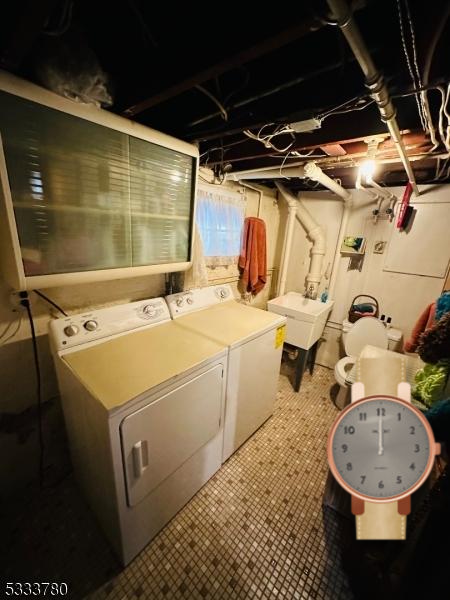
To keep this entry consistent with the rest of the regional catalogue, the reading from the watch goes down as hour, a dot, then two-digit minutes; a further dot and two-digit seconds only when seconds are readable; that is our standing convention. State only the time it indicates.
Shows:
12.00
